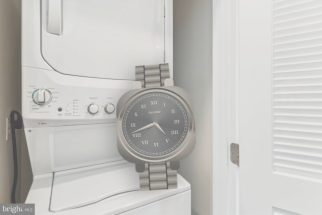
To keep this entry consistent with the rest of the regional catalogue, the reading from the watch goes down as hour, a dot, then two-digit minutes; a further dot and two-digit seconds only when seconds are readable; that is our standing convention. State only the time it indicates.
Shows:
4.42
